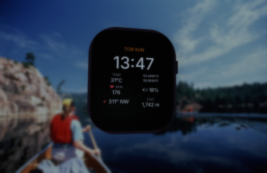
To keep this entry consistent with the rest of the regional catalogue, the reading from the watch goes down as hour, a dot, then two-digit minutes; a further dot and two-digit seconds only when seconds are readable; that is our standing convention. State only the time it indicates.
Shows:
13.47
